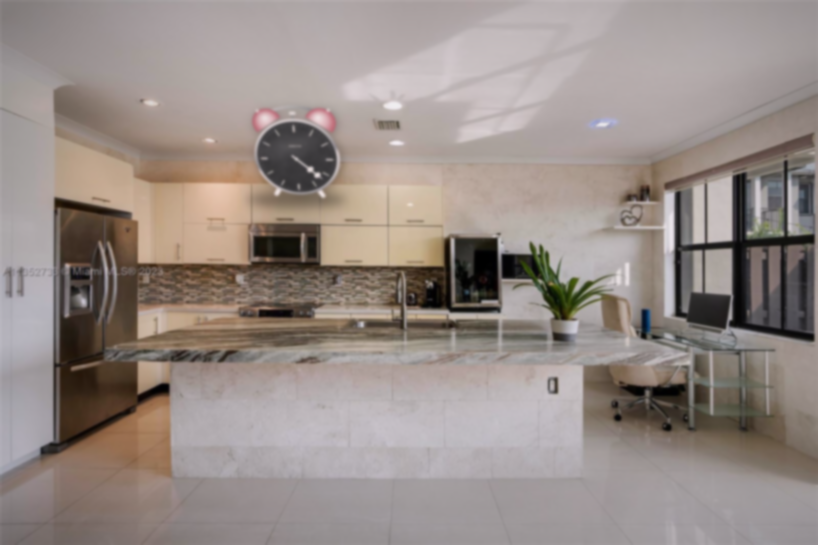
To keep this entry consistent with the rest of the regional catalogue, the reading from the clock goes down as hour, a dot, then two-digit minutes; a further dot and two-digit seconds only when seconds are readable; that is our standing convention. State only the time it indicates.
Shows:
4.22
